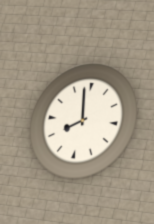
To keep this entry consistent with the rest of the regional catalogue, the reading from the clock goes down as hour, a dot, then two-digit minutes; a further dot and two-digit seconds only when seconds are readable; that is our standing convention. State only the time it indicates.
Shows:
7.58
